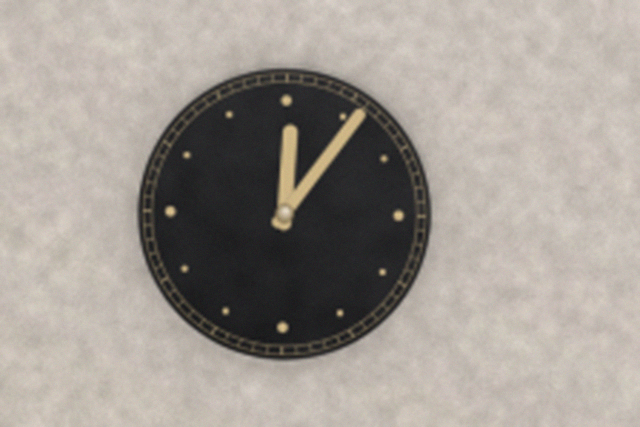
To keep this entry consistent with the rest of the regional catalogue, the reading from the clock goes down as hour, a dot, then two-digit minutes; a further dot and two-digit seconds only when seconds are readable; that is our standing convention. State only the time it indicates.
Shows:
12.06
